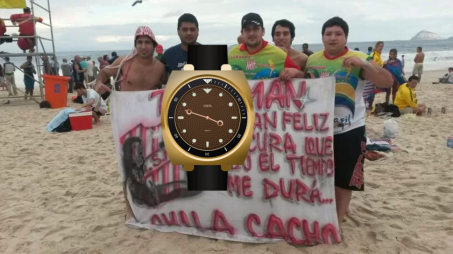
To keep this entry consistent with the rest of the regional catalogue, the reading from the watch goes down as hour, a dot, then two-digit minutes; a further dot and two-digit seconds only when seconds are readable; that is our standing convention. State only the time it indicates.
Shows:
3.48
